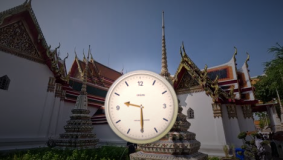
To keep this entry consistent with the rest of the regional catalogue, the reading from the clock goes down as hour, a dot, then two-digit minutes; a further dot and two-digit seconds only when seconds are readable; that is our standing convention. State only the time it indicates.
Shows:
9.30
